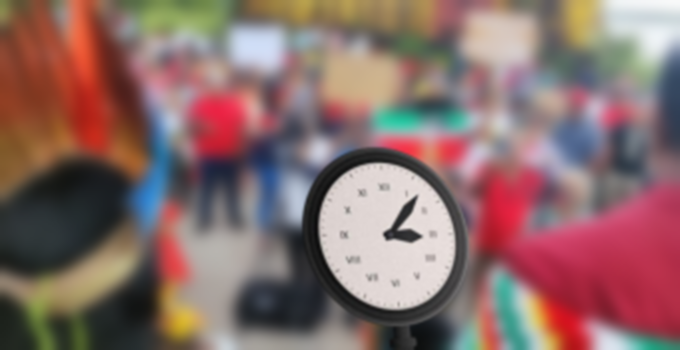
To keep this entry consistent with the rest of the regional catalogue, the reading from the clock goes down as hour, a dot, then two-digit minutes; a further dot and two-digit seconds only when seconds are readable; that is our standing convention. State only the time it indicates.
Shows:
3.07
